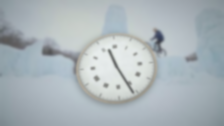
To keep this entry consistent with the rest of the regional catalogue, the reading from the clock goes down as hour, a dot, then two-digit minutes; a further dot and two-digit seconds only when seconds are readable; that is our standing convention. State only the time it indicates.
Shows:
11.26
